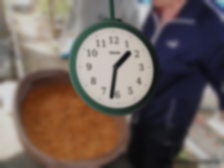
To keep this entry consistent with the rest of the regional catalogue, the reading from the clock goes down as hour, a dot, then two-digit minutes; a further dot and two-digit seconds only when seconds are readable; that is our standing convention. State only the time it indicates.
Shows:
1.32
